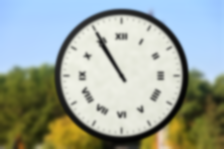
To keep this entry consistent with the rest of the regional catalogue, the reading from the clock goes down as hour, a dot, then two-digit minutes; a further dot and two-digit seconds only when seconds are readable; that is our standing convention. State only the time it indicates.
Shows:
10.55
